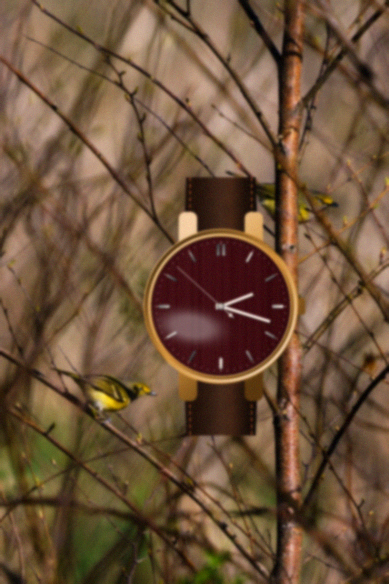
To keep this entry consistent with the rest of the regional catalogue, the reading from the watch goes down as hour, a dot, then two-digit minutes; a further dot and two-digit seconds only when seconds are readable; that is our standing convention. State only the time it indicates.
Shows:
2.17.52
